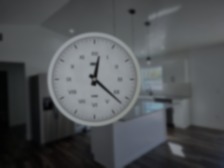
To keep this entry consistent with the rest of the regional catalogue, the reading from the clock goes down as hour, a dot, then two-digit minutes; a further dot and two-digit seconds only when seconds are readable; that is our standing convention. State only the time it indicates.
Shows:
12.22
